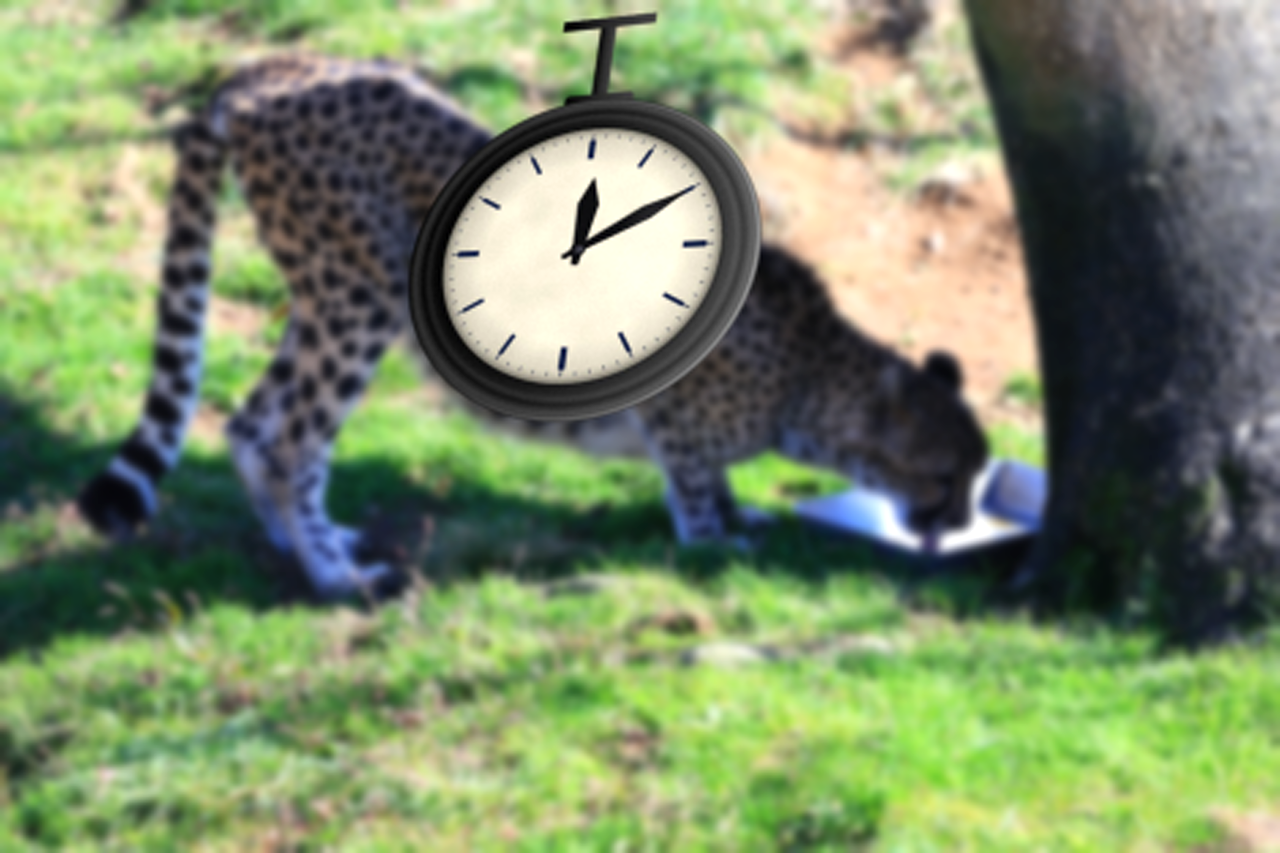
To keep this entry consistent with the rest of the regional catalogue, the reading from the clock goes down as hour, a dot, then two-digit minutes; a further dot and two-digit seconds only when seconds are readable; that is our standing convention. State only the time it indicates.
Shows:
12.10
